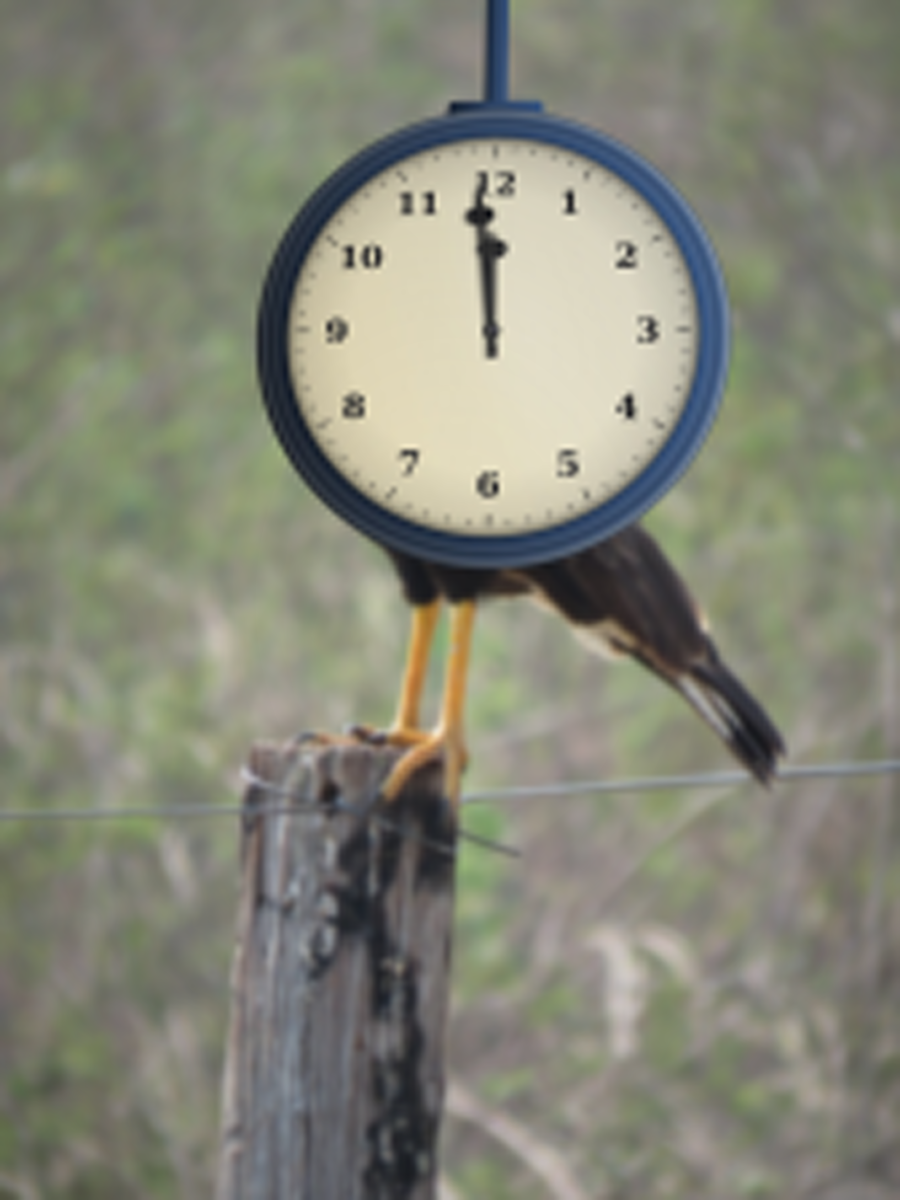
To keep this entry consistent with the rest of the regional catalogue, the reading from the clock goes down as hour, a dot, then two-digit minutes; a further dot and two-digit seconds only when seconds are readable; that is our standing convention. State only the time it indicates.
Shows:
11.59
